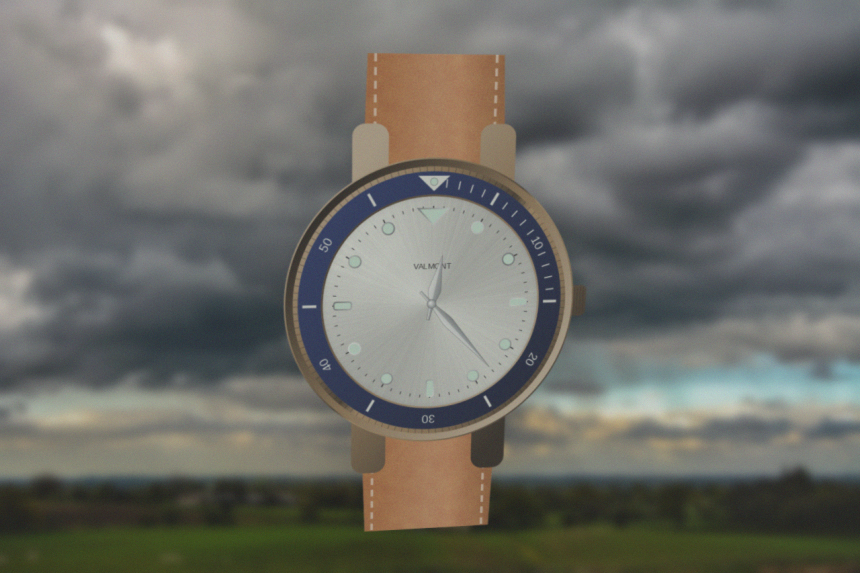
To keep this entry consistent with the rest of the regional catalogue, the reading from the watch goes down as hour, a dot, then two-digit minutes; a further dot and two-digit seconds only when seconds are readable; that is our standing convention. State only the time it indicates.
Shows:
12.23
